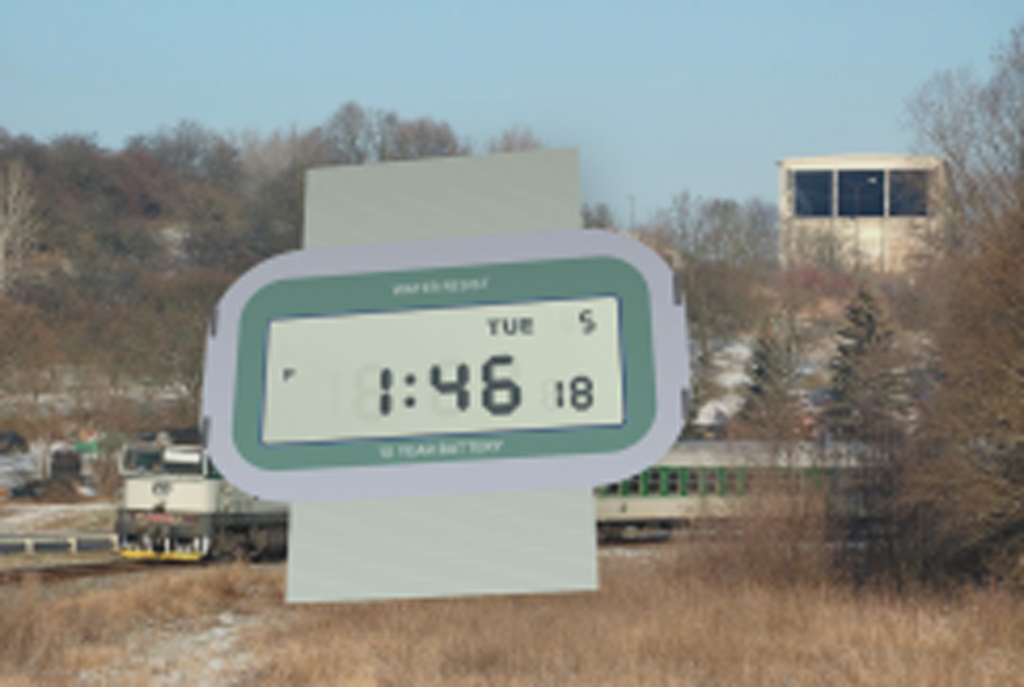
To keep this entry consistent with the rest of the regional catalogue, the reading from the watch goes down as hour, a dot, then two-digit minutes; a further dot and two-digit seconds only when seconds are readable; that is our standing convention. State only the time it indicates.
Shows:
1.46.18
